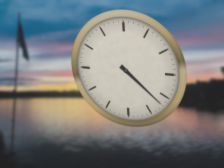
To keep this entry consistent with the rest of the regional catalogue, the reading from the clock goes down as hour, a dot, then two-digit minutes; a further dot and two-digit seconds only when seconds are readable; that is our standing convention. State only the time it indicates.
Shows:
4.22
